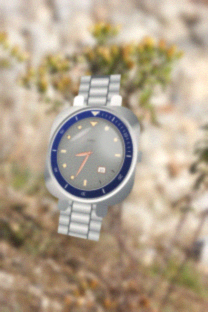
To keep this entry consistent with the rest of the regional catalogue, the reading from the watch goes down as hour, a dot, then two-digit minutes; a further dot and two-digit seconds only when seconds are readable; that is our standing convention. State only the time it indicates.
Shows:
8.34
